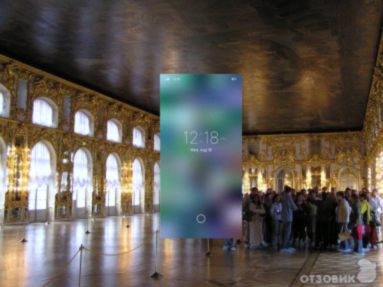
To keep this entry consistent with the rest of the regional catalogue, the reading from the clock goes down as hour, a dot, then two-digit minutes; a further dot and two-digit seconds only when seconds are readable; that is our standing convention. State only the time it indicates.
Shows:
12.18
